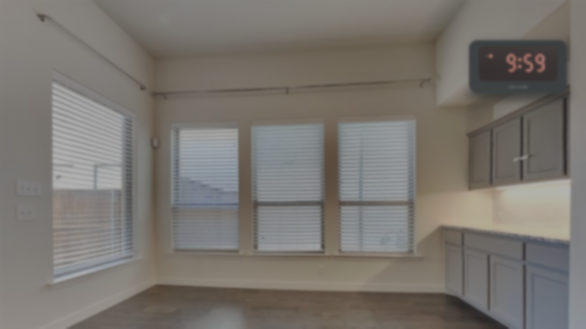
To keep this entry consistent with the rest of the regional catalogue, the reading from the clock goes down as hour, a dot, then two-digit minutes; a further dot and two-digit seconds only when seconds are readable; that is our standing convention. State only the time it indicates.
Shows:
9.59
